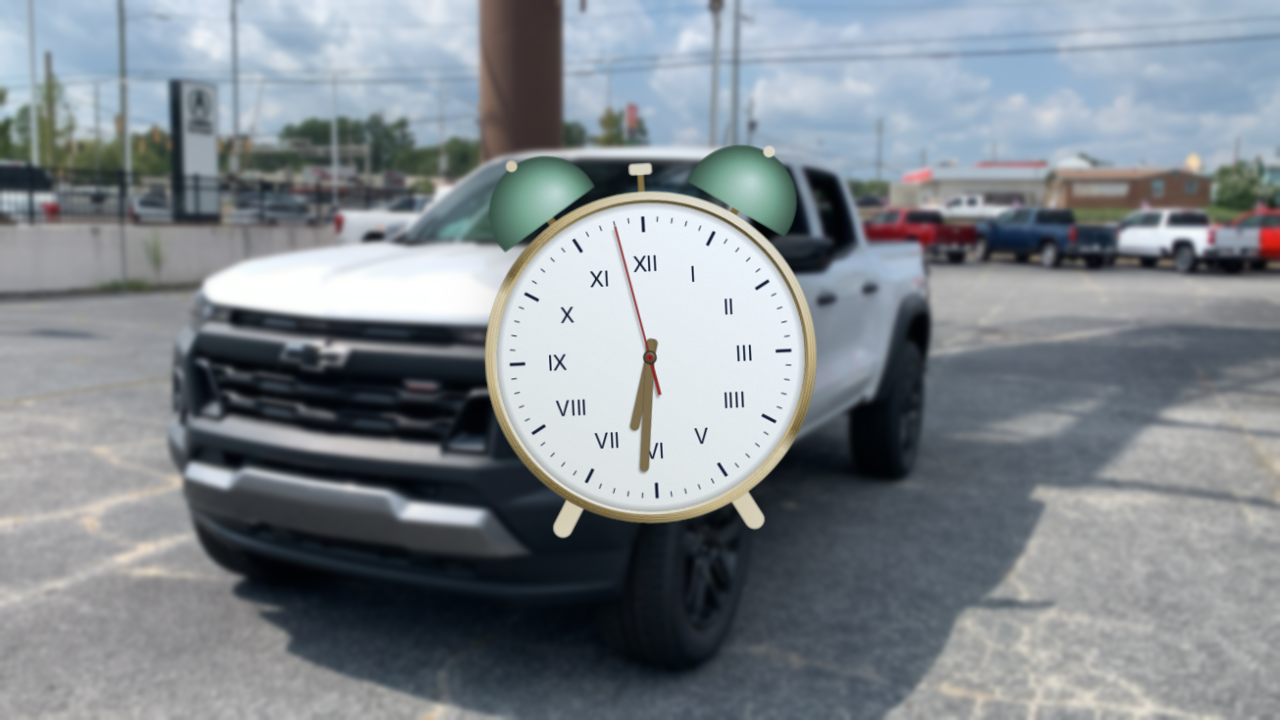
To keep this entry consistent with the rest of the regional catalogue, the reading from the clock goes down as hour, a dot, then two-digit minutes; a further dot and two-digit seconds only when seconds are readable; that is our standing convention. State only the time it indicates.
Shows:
6.30.58
